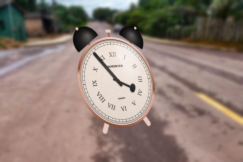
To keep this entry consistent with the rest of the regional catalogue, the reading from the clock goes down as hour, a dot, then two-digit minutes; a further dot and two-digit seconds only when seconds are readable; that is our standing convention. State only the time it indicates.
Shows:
3.54
